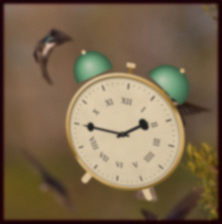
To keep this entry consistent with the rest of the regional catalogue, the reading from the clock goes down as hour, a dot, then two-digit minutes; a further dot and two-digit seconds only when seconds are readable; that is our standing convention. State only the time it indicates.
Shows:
1.45
